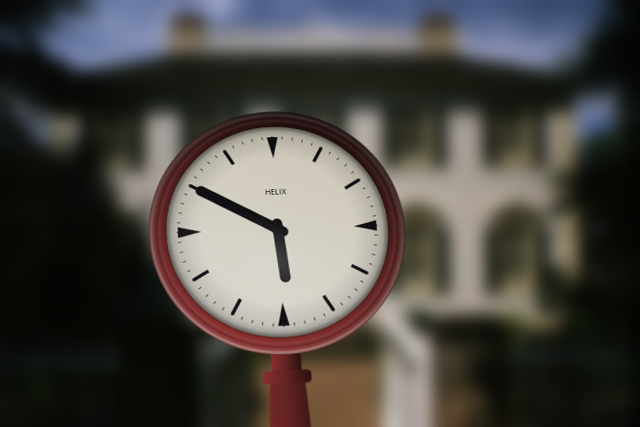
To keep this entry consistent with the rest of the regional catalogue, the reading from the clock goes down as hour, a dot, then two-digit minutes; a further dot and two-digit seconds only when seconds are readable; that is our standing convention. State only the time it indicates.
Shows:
5.50
